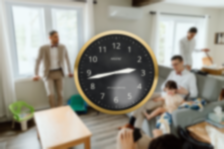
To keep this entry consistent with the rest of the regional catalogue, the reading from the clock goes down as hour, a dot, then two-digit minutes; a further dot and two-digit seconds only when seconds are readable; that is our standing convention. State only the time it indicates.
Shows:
2.43
